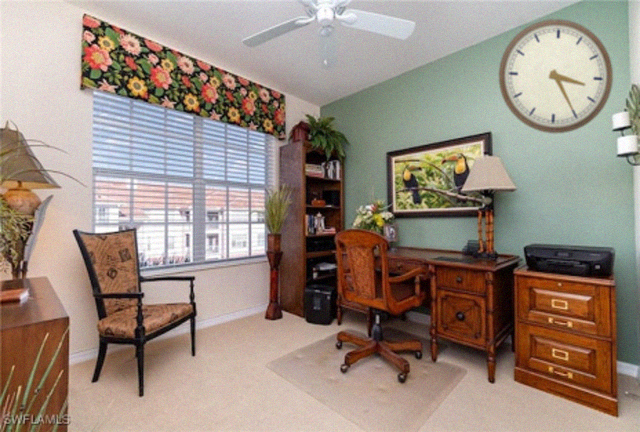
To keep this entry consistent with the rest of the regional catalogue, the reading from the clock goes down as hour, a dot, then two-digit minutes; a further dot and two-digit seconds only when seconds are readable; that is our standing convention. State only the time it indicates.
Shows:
3.25
